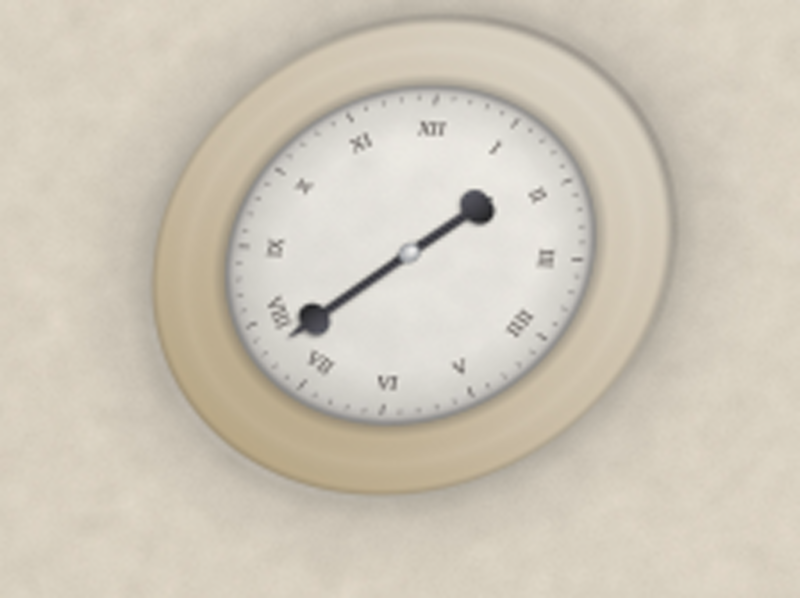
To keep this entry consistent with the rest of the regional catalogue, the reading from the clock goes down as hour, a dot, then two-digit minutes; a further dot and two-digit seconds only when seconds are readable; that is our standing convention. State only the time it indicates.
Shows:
1.38
